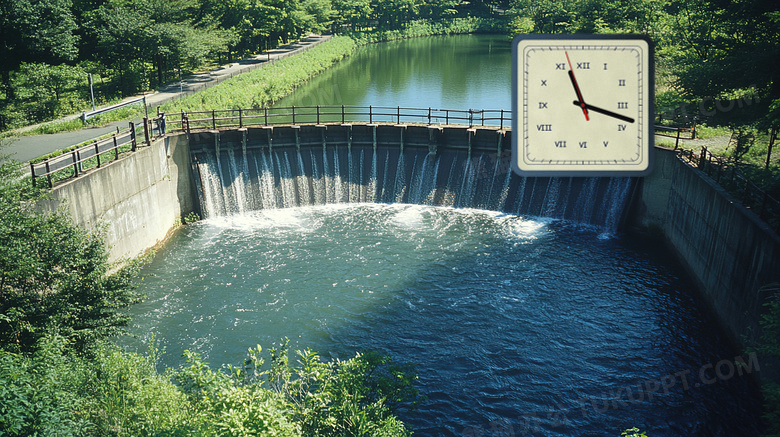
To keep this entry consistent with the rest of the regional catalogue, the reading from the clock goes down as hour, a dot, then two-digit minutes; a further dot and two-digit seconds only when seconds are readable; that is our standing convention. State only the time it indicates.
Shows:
11.17.57
